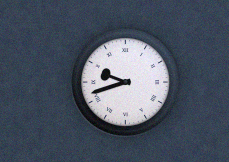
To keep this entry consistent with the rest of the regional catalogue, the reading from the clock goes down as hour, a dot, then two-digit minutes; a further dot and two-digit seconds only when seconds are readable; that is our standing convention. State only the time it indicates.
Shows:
9.42
